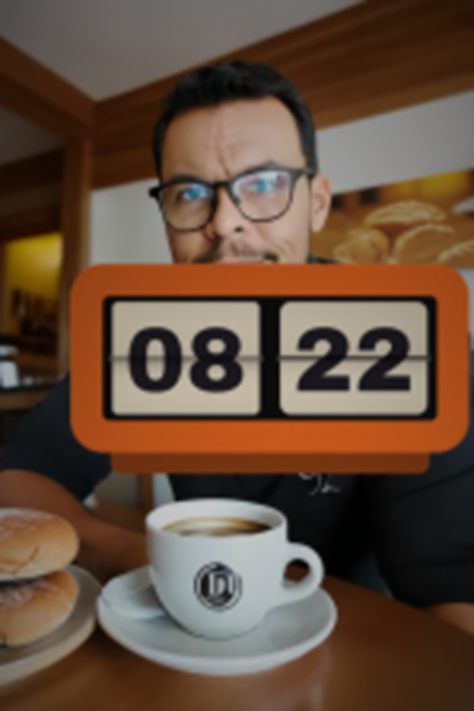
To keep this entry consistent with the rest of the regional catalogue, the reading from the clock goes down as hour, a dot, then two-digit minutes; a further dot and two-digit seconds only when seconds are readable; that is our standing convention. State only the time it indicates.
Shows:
8.22
